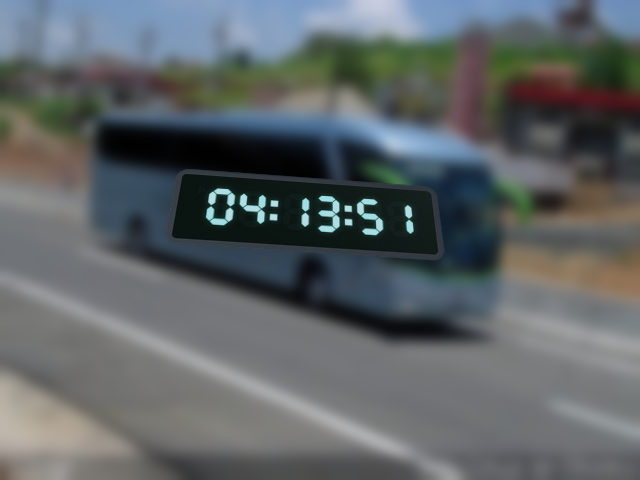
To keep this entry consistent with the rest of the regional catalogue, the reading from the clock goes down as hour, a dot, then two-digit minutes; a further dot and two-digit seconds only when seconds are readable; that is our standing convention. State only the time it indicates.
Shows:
4.13.51
